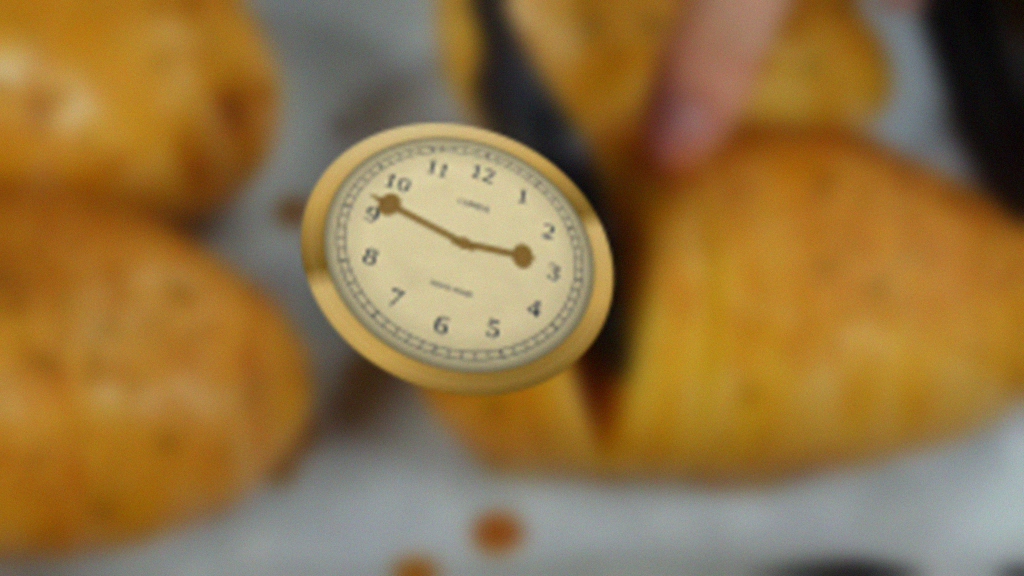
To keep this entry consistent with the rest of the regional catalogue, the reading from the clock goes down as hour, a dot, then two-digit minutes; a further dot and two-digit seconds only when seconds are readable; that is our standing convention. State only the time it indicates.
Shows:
2.47
